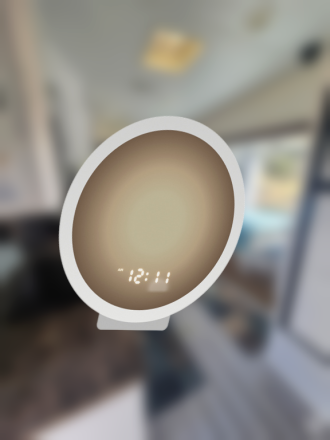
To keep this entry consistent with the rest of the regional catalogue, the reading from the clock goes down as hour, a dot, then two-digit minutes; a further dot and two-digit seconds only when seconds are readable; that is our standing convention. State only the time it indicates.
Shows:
12.11
